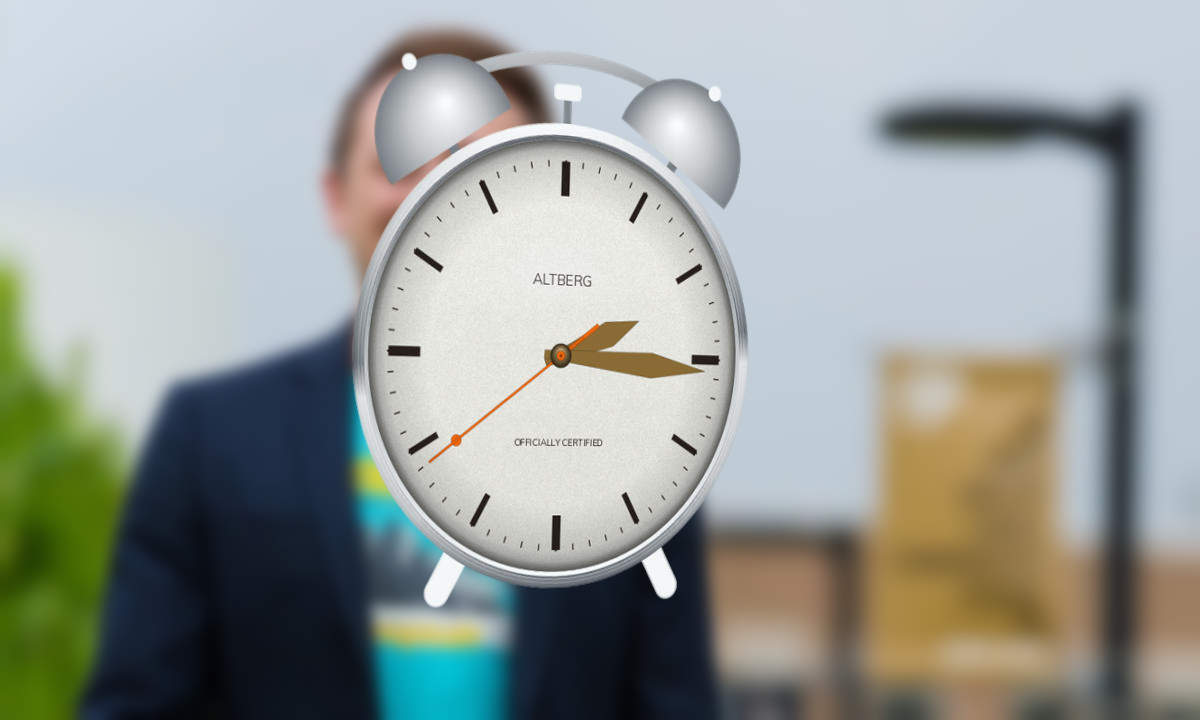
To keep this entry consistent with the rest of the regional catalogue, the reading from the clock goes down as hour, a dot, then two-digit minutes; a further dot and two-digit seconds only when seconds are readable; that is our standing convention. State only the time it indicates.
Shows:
2.15.39
